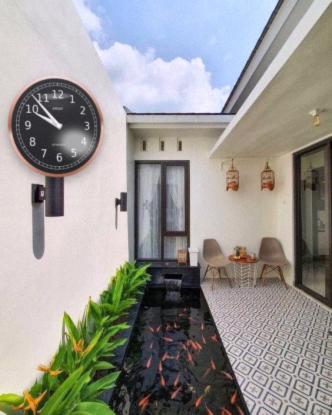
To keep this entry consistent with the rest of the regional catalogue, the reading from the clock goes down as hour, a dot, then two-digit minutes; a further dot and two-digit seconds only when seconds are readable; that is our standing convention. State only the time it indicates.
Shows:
9.53
